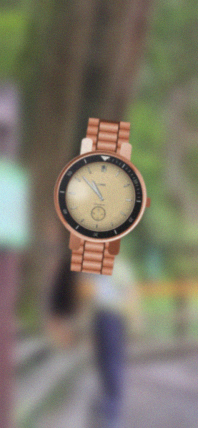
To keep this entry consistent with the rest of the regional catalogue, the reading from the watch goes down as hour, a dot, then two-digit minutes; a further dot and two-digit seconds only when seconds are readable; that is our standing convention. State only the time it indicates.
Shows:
10.52
